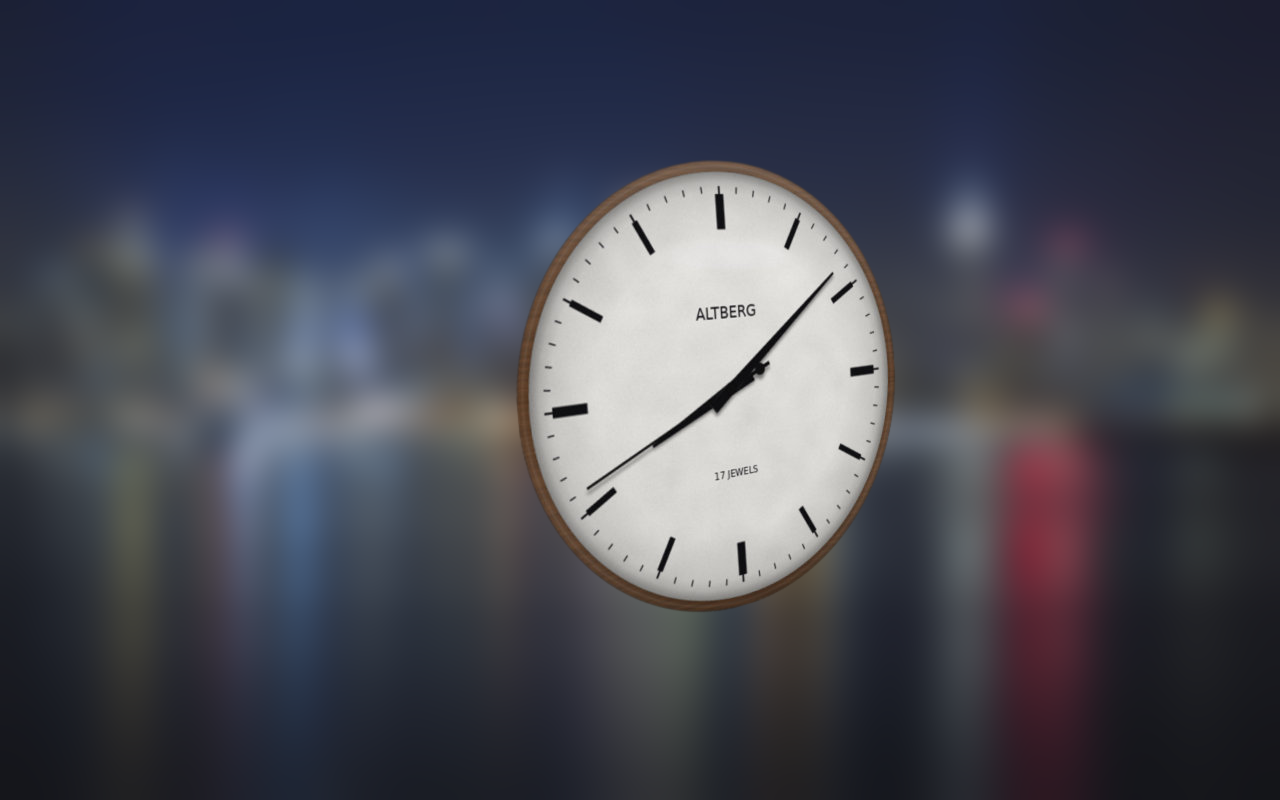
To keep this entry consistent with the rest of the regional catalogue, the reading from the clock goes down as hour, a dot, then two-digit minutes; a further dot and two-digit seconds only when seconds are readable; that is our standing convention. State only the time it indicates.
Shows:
8.08.41
